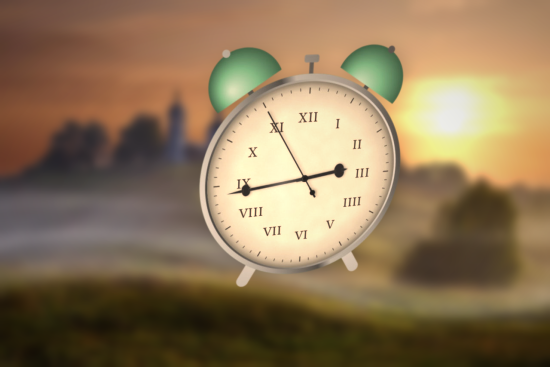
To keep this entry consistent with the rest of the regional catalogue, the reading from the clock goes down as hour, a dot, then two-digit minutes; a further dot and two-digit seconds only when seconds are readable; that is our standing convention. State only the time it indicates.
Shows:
2.43.55
